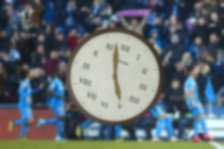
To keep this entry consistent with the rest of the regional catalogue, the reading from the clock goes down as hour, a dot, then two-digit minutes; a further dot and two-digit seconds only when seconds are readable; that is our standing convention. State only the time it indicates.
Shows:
4.57
